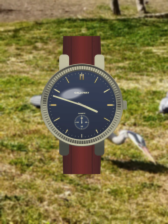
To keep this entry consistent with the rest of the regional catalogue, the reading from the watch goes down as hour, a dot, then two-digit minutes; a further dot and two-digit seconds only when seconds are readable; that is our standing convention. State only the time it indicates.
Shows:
3.48
